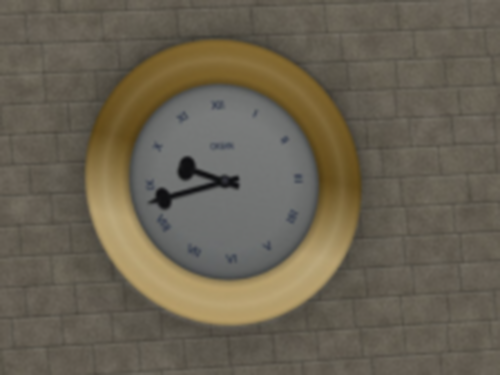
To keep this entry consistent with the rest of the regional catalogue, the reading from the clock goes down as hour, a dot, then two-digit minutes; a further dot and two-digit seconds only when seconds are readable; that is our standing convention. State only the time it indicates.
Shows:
9.43
